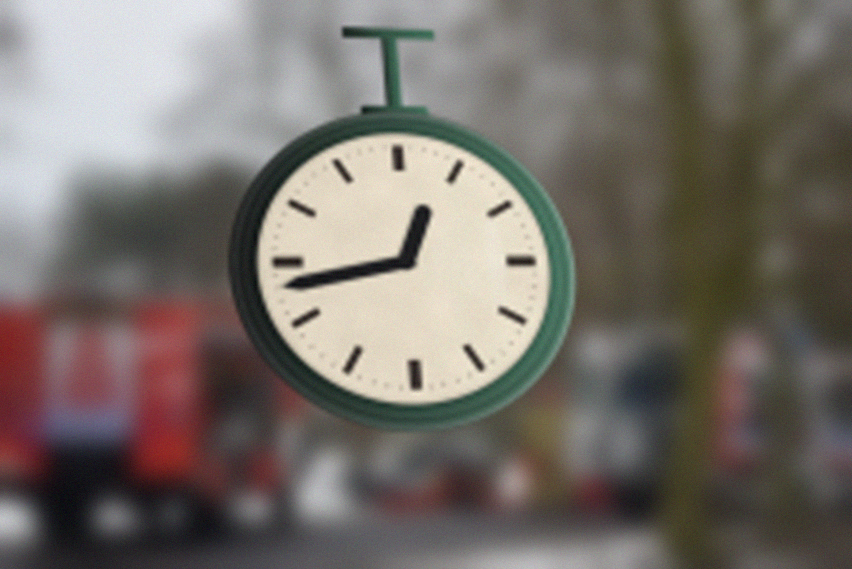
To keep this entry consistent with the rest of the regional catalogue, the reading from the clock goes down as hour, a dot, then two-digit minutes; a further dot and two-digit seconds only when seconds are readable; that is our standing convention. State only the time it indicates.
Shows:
12.43
